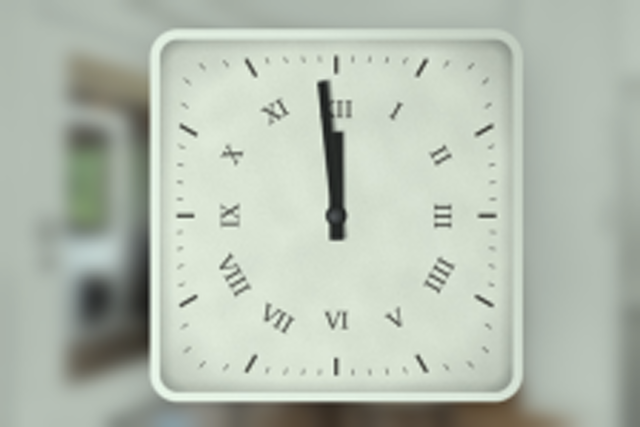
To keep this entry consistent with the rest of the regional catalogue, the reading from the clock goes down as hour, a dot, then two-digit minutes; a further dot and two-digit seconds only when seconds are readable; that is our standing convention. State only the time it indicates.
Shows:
11.59
